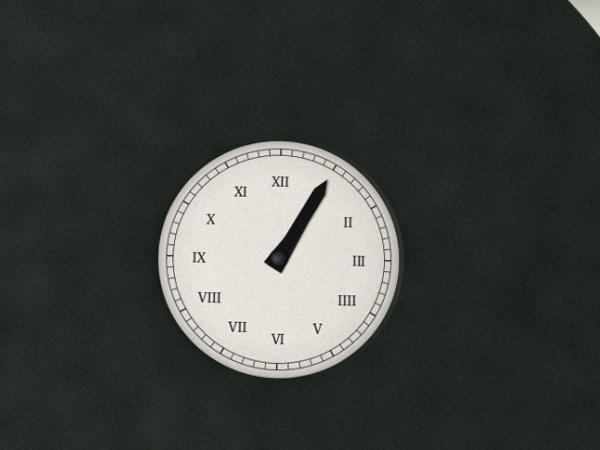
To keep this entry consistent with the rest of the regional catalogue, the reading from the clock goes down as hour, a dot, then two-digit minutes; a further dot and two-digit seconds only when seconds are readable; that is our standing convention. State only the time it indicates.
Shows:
1.05
